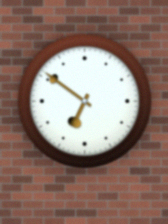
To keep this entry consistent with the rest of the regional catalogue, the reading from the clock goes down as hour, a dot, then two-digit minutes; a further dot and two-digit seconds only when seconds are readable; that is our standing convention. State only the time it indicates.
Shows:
6.51
